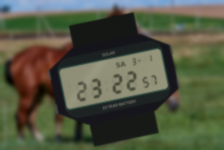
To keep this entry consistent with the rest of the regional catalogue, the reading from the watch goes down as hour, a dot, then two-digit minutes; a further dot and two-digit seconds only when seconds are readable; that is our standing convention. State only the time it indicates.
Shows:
23.22.57
